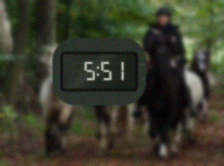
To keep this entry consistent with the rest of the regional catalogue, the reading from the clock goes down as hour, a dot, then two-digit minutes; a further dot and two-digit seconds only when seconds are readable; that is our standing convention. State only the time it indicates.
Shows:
5.51
